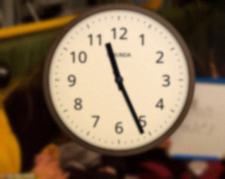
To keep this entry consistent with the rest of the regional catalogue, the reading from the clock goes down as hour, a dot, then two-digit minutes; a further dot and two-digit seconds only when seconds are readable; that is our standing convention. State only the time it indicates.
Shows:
11.26
